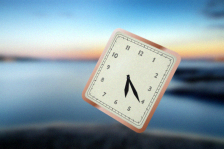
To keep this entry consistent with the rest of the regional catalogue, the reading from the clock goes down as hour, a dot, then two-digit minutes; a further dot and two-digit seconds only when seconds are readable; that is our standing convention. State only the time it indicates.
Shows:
5.21
